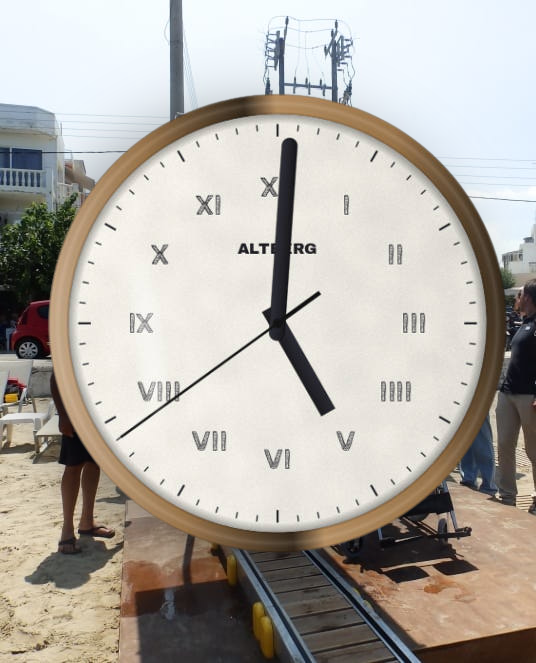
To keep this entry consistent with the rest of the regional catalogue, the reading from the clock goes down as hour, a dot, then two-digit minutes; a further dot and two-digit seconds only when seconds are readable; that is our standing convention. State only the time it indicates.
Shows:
5.00.39
